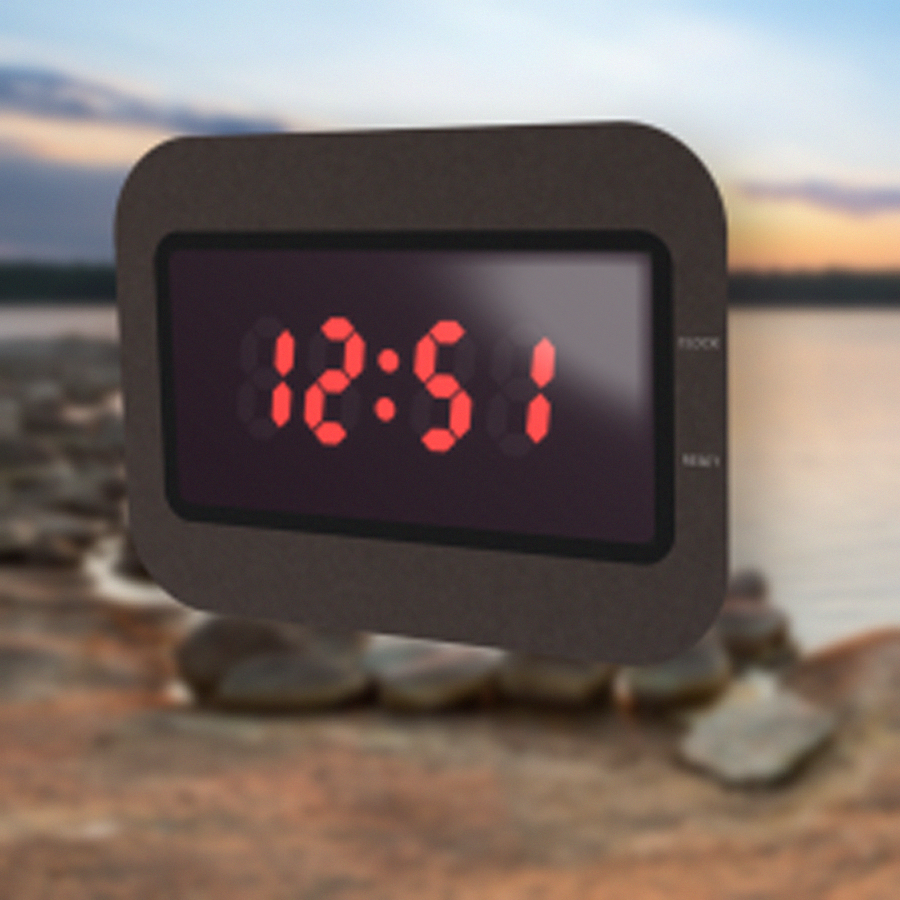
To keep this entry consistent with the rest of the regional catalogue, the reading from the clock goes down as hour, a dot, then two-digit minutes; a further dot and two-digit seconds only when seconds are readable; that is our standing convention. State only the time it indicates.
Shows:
12.51
